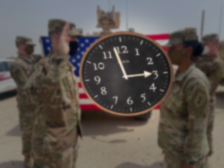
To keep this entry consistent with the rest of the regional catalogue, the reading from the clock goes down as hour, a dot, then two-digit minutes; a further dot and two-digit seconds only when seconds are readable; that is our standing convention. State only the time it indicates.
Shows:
2.58
